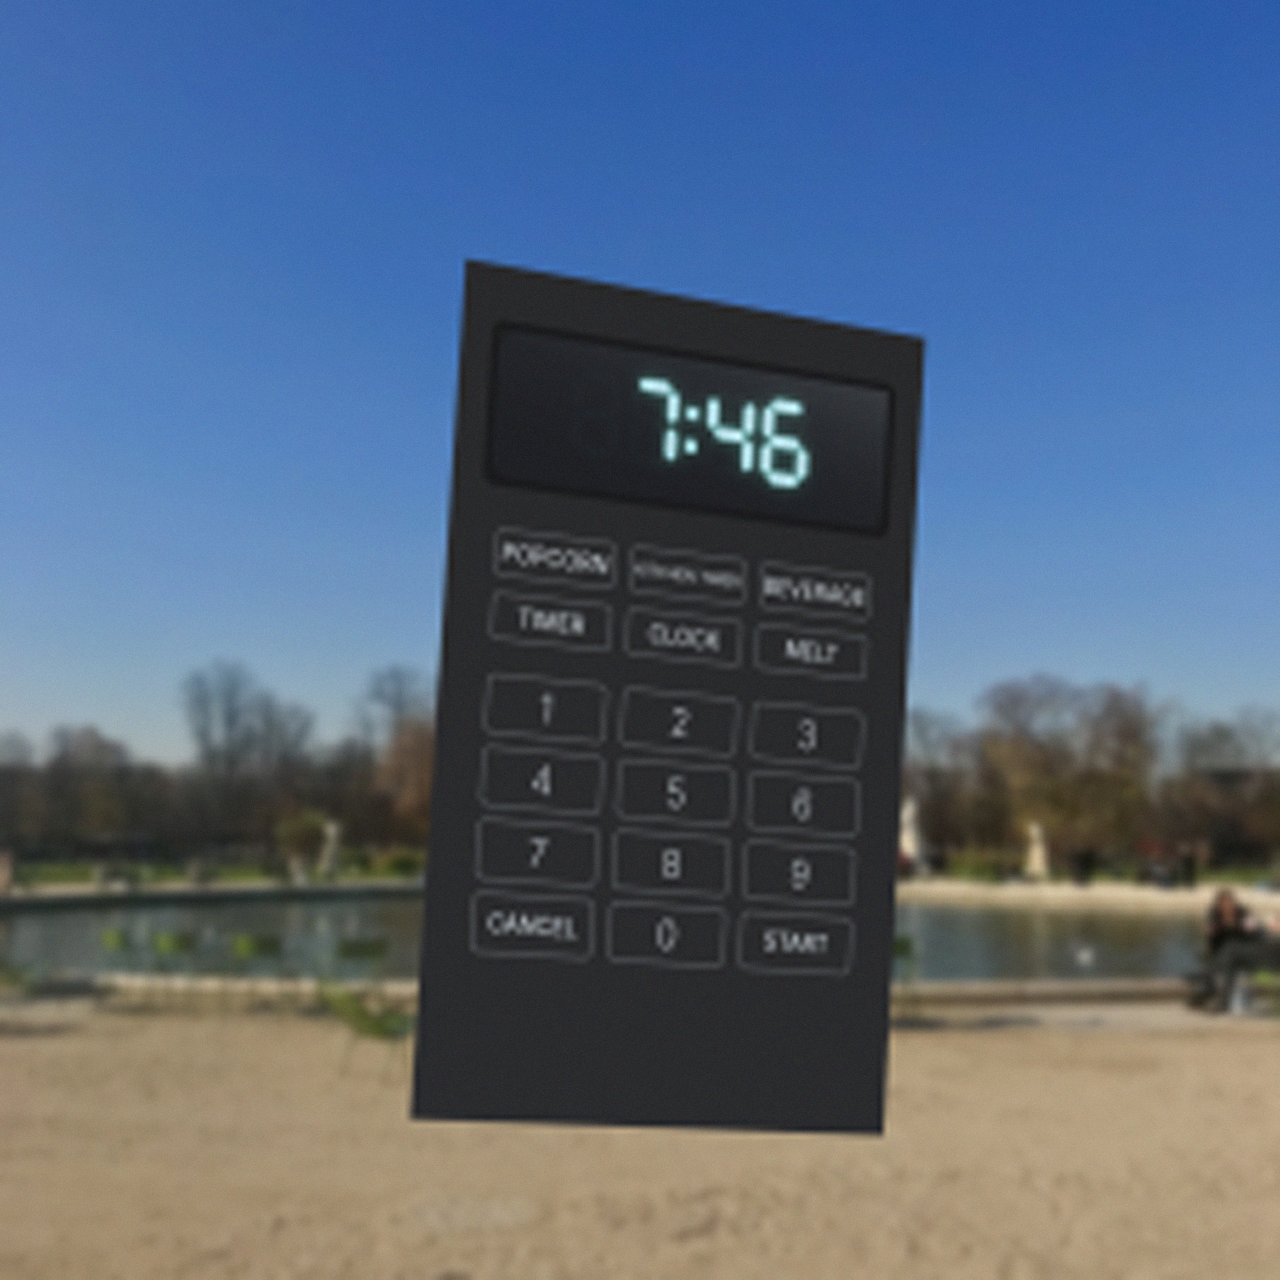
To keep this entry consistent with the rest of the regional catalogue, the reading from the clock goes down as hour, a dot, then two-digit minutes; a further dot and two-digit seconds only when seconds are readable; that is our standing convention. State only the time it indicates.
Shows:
7.46
